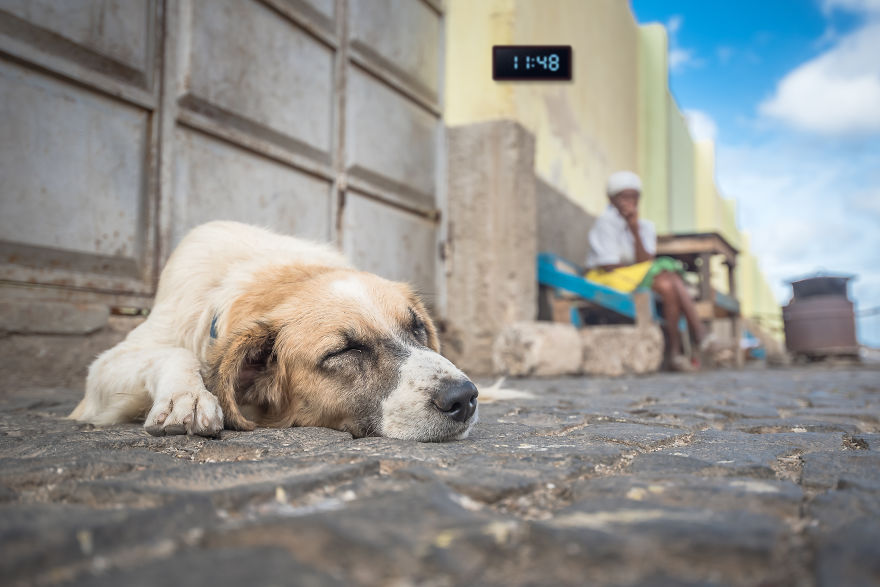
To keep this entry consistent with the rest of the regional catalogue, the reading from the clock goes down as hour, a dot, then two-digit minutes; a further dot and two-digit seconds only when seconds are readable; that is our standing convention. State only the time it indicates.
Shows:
11.48
